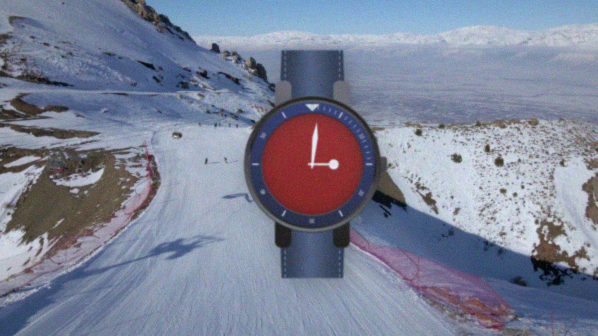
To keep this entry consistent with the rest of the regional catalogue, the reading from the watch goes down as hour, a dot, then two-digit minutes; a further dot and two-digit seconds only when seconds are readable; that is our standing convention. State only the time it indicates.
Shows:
3.01
